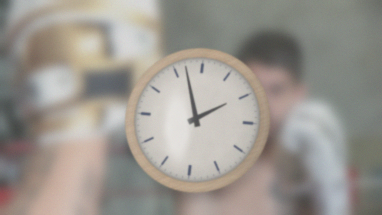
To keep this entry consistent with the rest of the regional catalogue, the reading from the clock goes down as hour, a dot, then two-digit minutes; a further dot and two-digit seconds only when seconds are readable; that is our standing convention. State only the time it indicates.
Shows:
1.57
